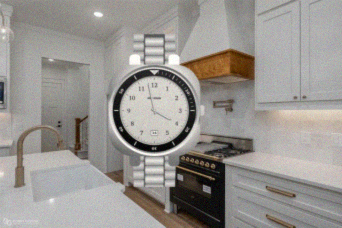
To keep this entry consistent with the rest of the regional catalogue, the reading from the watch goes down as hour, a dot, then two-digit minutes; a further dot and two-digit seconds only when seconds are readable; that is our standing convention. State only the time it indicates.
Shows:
3.58
